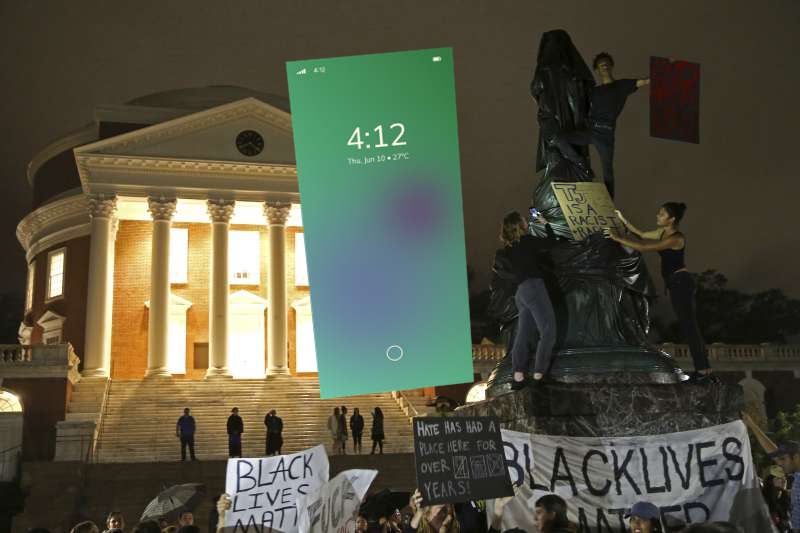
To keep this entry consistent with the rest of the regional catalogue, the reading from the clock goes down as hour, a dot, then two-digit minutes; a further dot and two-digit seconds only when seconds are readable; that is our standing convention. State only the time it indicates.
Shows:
4.12
